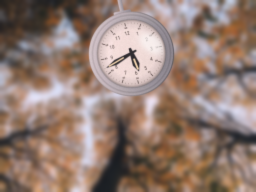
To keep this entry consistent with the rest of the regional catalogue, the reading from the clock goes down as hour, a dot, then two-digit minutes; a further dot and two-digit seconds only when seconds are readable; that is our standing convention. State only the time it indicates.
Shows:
5.42
